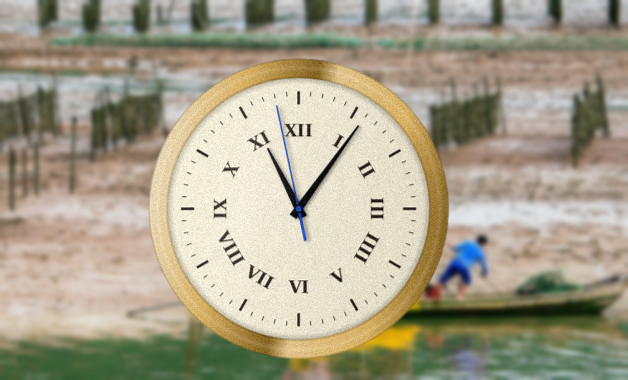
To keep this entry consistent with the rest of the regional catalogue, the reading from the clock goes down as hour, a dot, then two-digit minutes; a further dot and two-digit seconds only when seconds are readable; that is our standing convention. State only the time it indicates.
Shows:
11.05.58
